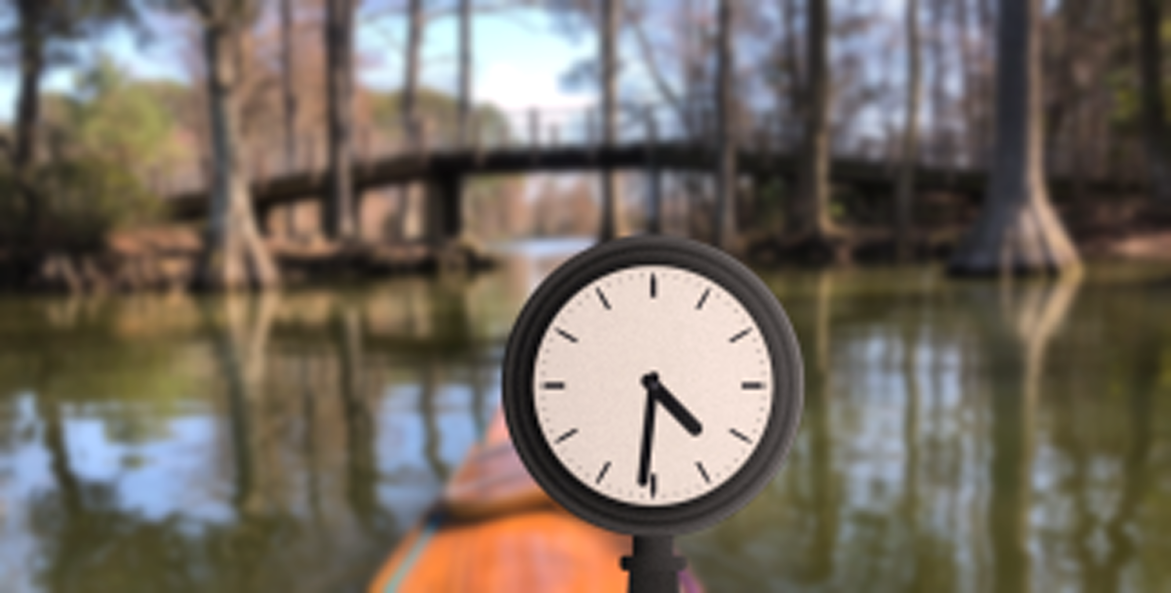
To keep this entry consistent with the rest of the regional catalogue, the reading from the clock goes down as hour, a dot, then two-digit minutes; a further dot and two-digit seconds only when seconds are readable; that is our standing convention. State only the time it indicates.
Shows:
4.31
